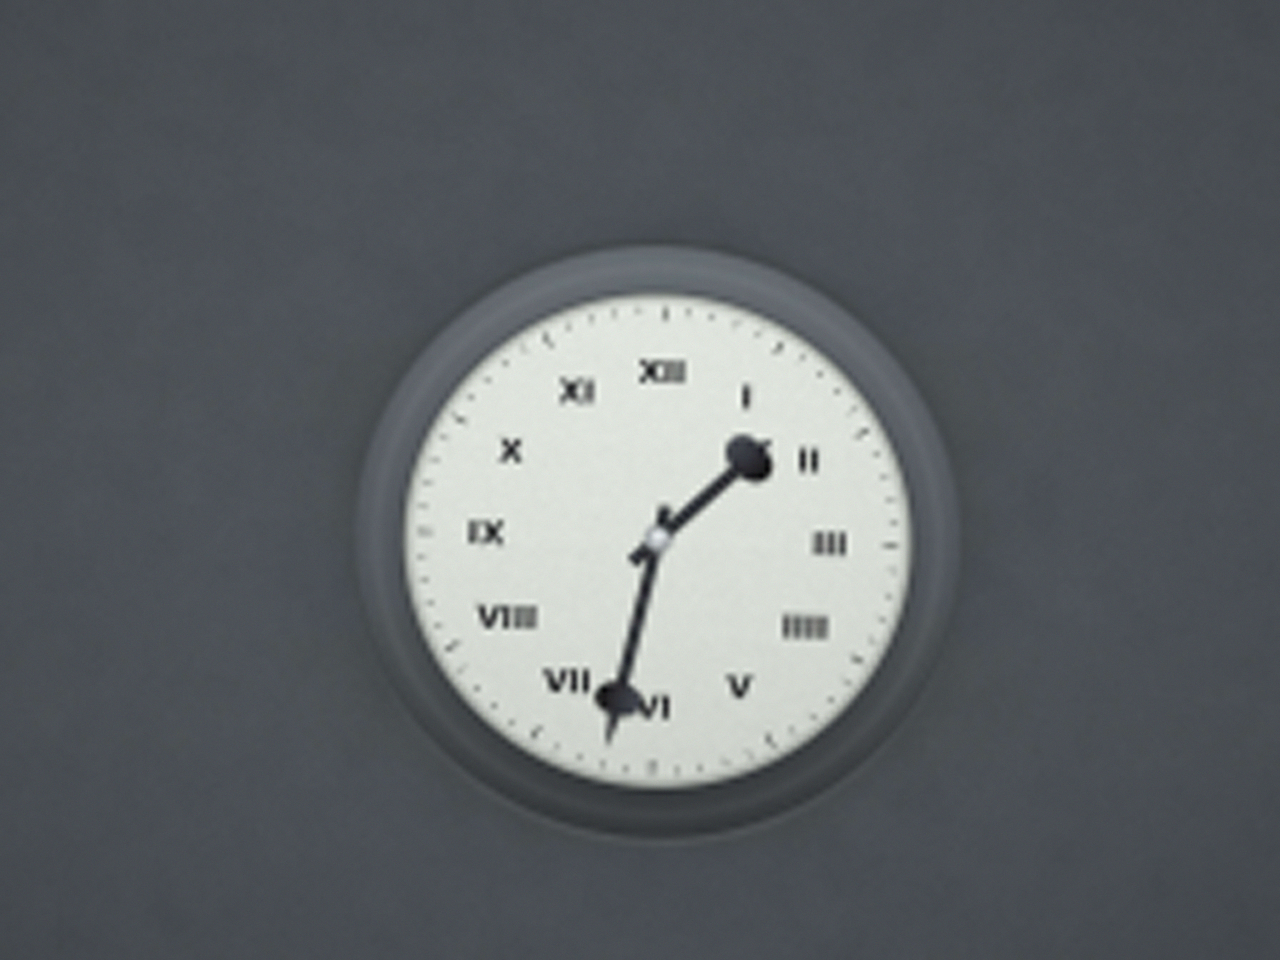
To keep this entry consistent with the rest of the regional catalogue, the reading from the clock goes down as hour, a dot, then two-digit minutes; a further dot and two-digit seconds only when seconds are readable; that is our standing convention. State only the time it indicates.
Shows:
1.32
